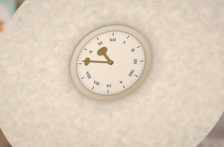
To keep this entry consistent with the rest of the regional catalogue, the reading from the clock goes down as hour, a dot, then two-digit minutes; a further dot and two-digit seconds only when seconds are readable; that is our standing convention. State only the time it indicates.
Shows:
10.46
